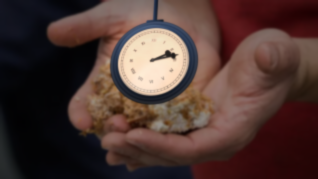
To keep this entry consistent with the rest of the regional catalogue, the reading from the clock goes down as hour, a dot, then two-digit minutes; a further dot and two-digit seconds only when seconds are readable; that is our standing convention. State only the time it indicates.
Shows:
2.13
